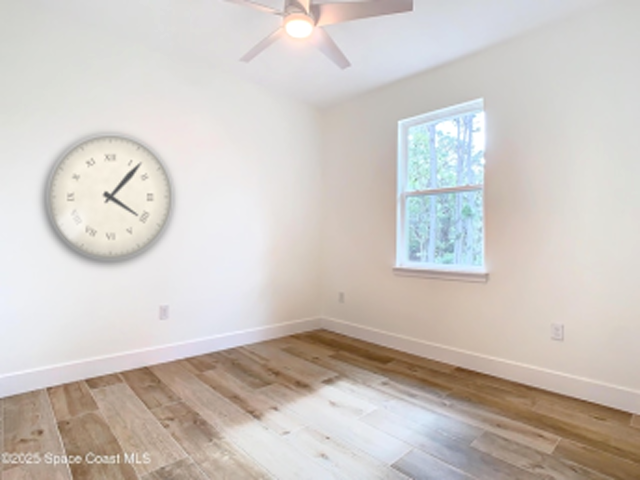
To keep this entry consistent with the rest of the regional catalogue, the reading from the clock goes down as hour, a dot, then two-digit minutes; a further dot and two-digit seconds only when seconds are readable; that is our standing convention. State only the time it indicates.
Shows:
4.07
